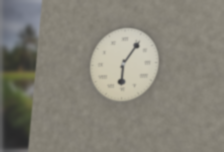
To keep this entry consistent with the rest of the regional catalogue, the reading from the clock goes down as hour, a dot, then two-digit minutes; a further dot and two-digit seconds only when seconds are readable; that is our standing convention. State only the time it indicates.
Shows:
6.06
